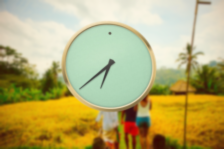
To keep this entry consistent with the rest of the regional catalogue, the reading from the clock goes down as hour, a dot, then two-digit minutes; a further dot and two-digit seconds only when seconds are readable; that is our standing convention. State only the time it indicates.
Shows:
6.38
